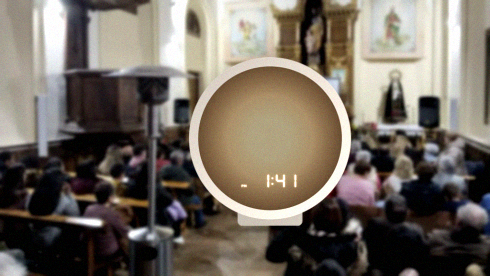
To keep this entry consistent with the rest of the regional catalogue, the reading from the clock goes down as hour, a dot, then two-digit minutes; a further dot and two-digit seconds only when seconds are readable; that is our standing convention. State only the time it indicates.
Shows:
1.41
